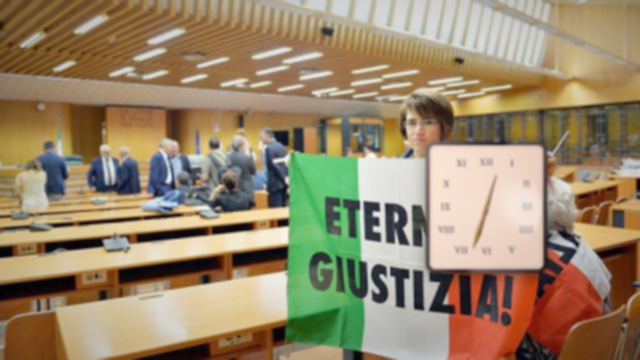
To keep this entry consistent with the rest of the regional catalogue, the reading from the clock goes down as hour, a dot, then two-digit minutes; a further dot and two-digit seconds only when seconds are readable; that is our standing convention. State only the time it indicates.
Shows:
12.33
